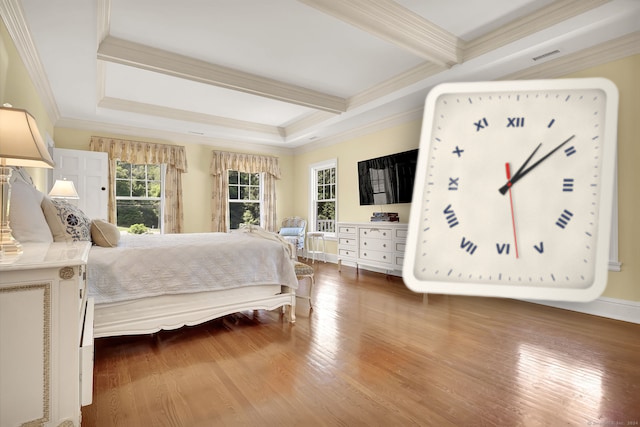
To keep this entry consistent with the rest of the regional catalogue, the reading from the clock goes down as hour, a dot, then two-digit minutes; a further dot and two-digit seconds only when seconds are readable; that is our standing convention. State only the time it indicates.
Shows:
1.08.28
